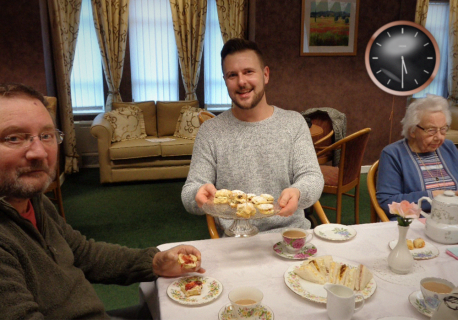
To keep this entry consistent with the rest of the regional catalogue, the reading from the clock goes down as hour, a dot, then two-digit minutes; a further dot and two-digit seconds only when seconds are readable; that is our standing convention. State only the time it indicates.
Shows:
5.30
